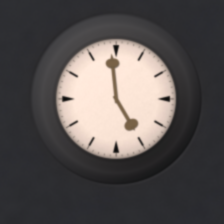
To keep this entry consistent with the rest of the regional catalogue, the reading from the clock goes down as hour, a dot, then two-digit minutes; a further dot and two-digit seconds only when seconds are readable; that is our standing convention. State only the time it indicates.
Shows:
4.59
